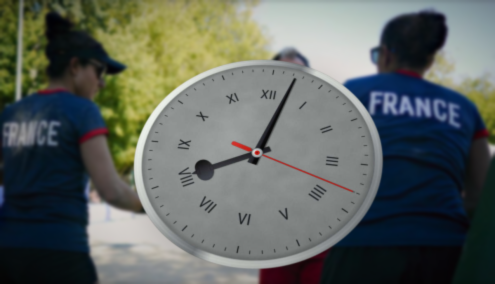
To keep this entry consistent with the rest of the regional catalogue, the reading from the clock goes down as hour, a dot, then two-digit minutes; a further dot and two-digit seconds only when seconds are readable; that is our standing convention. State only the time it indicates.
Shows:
8.02.18
